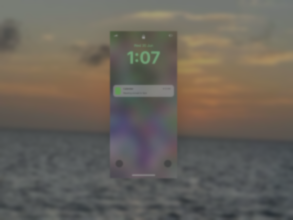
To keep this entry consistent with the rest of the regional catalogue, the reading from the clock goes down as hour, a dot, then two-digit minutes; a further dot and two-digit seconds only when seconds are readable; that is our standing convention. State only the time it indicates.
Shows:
1.07
